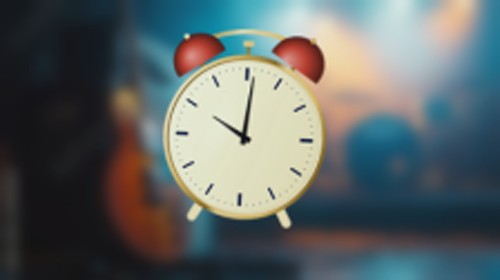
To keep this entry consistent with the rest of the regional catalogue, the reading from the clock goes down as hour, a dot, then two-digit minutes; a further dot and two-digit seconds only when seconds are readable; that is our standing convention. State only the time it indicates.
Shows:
10.01
